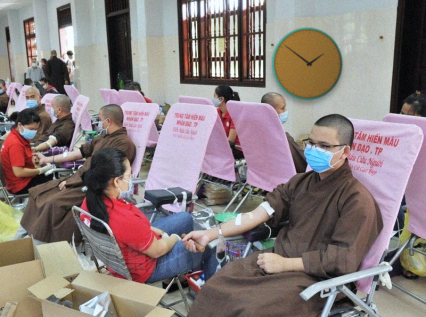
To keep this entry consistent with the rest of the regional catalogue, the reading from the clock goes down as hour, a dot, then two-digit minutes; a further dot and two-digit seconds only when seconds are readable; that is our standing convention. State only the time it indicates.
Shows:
1.51
